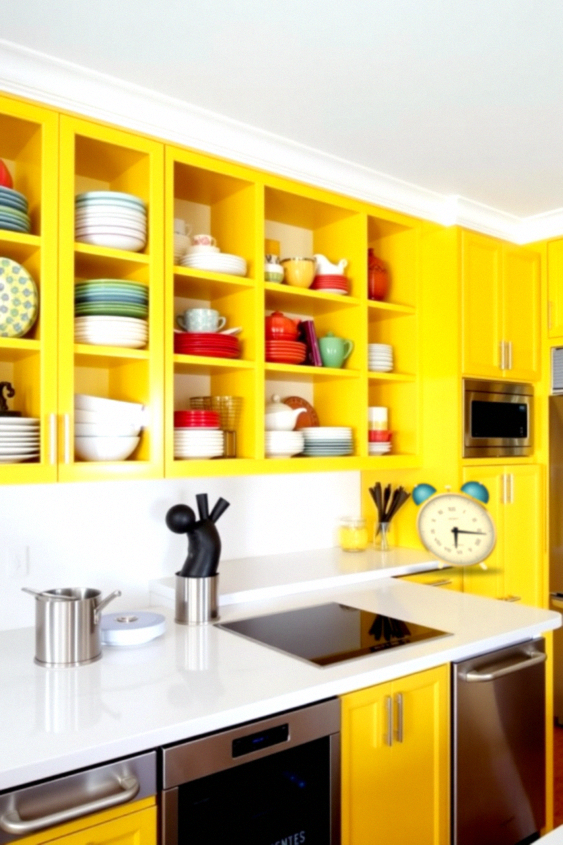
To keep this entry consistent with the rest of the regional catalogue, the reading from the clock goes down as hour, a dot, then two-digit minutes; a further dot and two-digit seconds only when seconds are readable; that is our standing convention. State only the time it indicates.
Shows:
6.16
